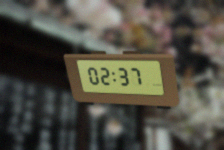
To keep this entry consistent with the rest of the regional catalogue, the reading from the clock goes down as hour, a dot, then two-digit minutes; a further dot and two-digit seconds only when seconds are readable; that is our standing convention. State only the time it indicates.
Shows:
2.37
